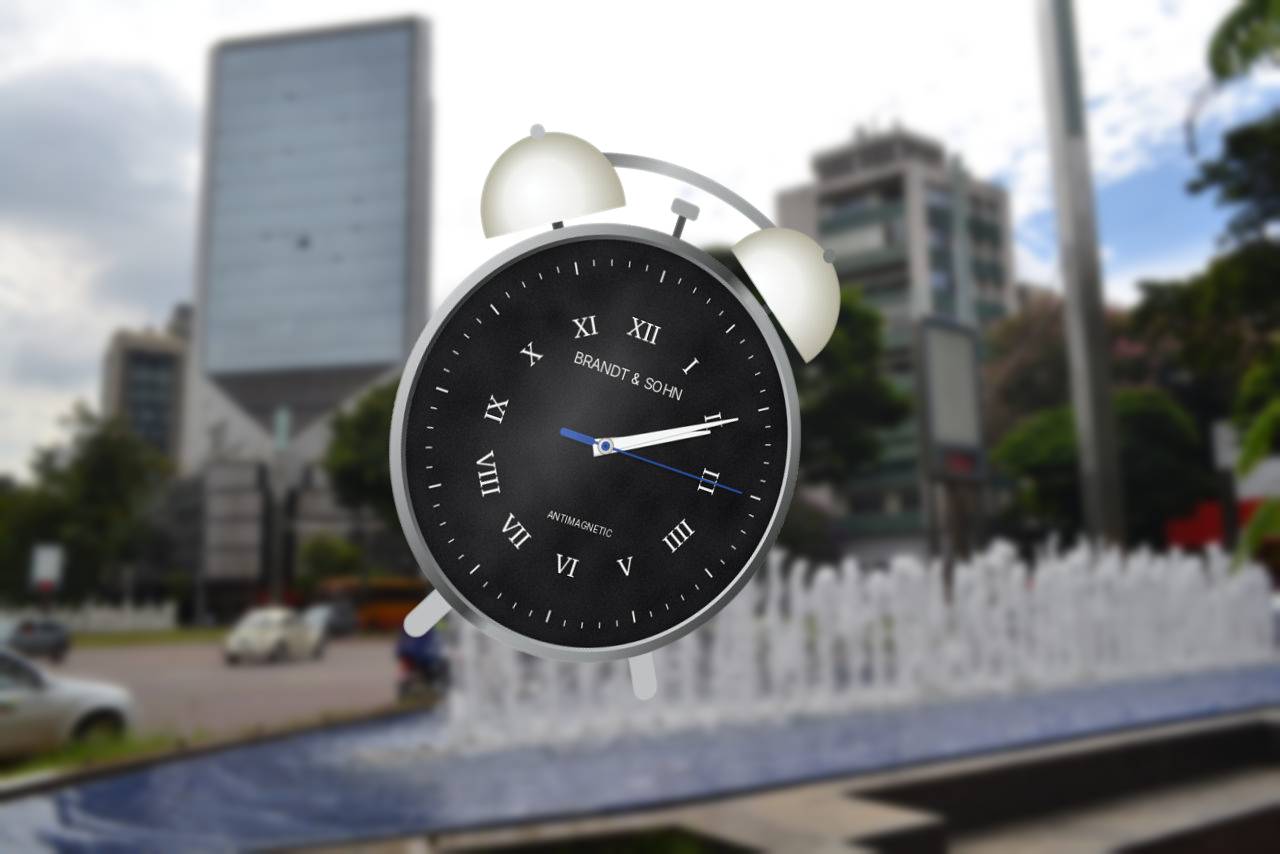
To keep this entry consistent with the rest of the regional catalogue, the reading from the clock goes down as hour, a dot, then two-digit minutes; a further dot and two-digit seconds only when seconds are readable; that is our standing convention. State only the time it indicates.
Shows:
2.10.15
